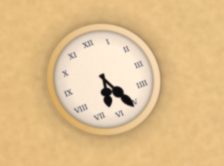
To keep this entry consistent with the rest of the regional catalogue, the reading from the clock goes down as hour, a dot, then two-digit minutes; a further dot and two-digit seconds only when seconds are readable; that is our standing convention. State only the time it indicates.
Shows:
6.26
